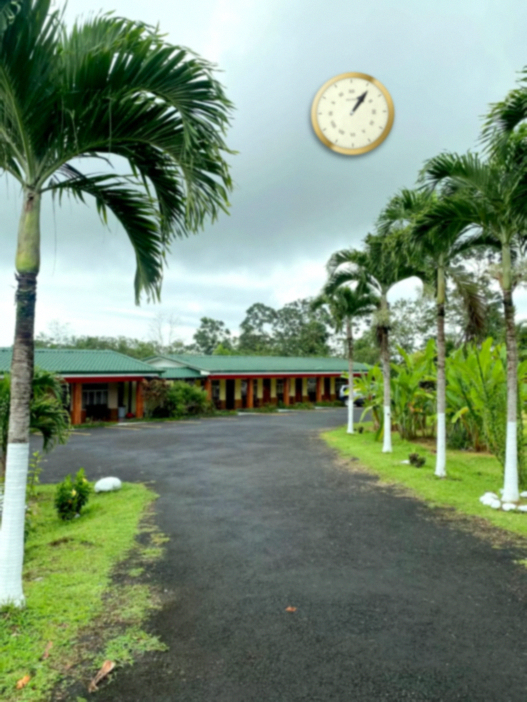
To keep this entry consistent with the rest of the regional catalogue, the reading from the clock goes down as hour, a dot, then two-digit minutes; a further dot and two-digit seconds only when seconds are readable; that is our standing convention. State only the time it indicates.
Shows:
1.06
